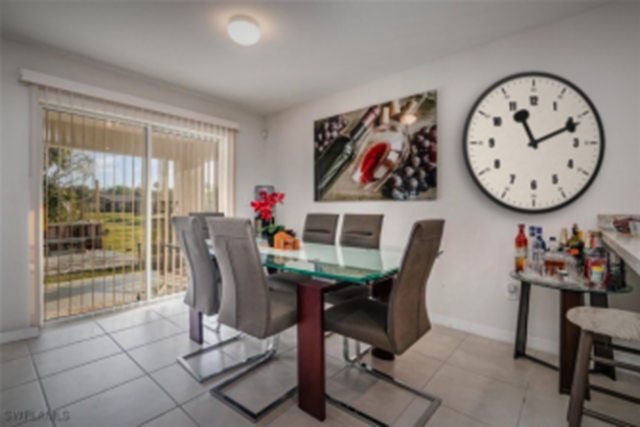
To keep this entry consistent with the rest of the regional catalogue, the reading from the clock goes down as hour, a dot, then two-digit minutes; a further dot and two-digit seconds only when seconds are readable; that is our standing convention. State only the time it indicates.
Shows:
11.11
